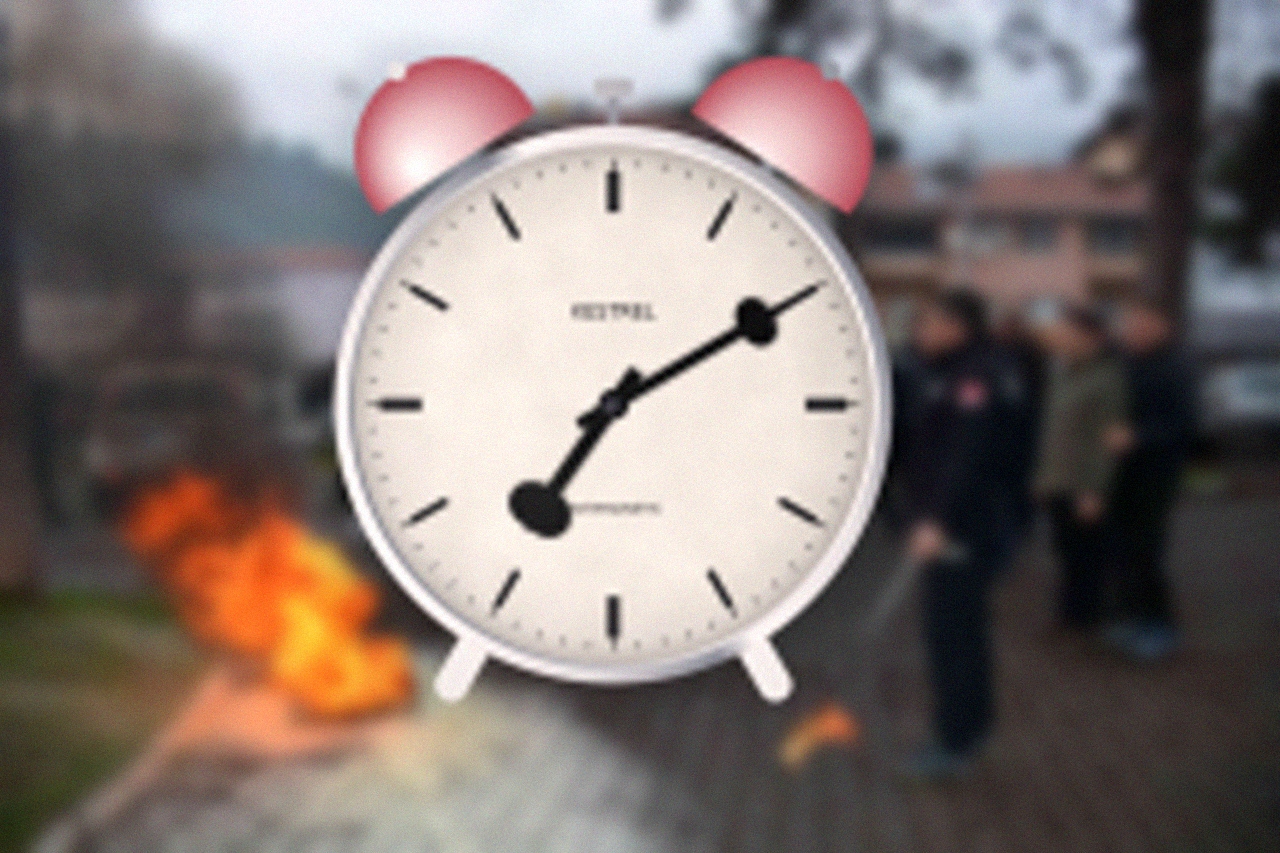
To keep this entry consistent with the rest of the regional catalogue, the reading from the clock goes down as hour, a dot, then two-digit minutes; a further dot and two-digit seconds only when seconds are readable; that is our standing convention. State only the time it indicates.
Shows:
7.10
